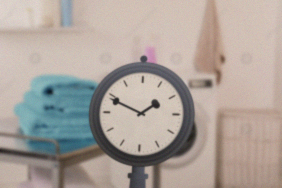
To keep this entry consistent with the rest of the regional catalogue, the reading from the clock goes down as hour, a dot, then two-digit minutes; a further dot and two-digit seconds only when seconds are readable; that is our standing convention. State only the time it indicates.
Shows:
1.49
